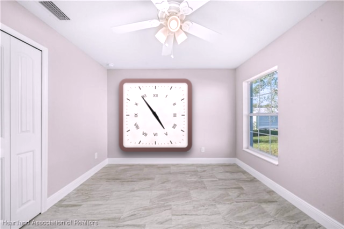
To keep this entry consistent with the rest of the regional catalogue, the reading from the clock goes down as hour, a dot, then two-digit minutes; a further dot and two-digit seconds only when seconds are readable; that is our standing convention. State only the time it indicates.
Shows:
4.54
